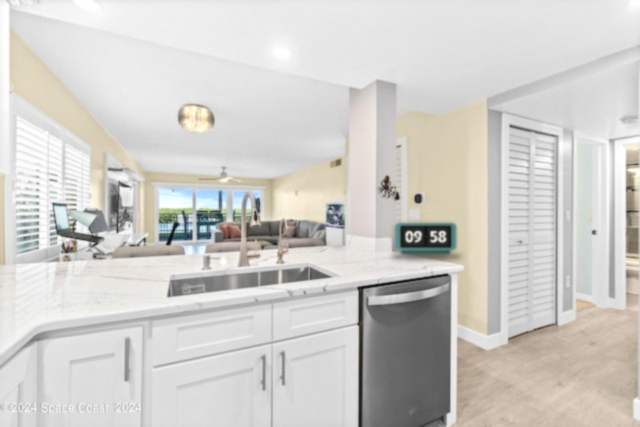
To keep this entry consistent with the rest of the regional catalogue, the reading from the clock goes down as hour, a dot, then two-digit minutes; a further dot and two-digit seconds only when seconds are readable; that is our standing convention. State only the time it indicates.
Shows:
9.58
